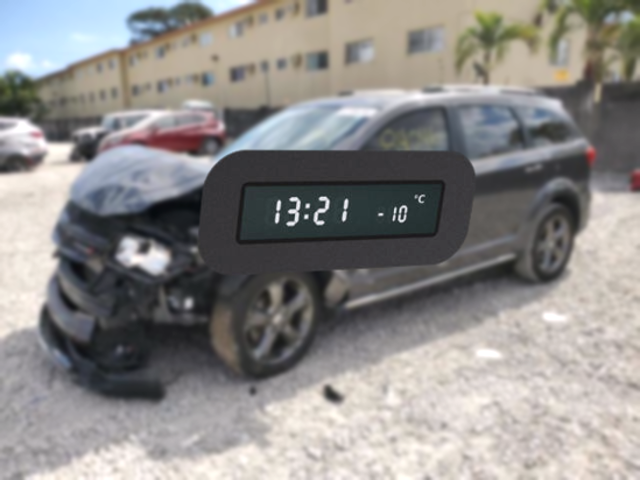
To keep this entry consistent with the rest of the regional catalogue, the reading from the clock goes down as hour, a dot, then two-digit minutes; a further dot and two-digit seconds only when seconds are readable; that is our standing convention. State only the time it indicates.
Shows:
13.21
